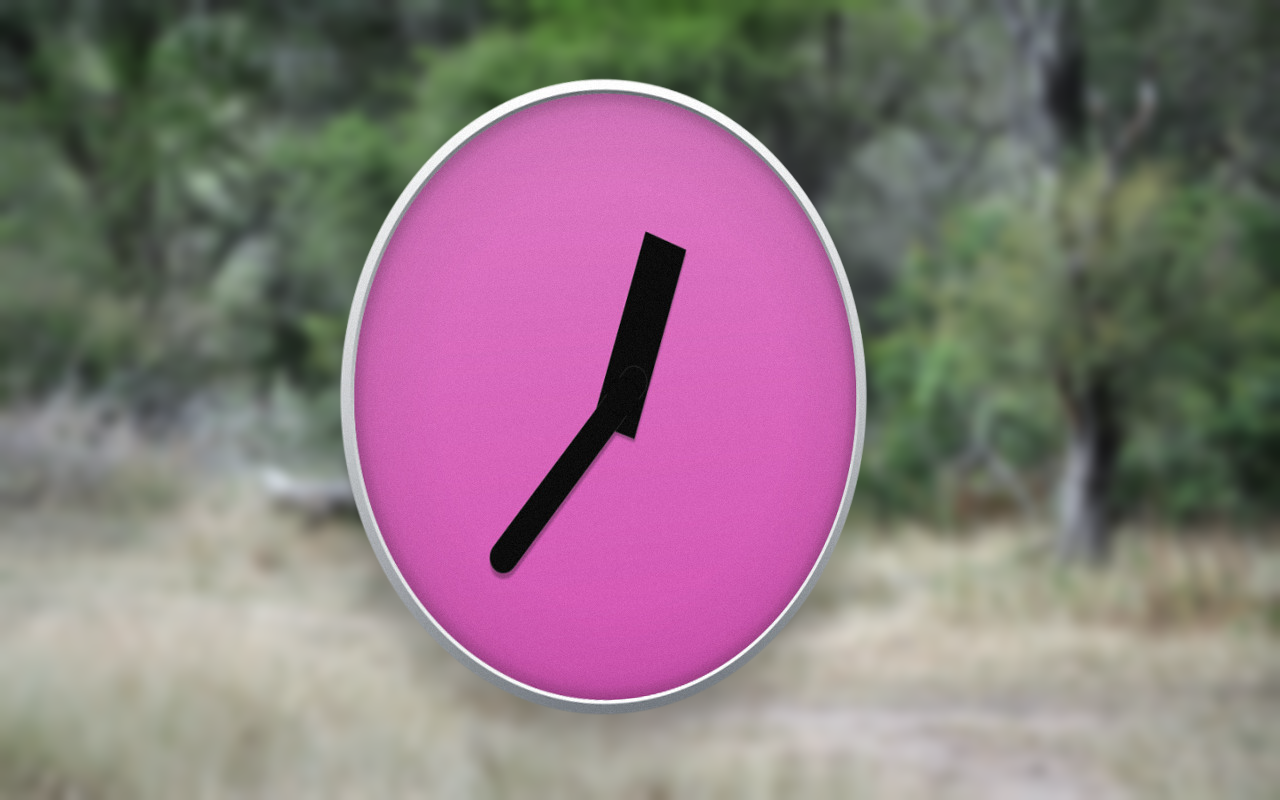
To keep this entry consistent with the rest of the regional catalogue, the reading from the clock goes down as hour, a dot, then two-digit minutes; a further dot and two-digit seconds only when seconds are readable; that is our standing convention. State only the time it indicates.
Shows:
12.37
